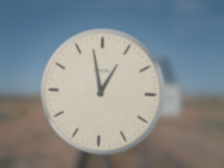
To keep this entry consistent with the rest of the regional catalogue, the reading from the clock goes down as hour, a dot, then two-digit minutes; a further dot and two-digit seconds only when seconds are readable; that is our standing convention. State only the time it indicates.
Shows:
12.58
